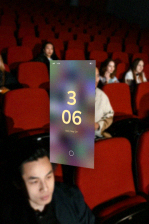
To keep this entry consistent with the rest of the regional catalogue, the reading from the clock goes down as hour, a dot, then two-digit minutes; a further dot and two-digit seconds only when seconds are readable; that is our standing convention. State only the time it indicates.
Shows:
3.06
